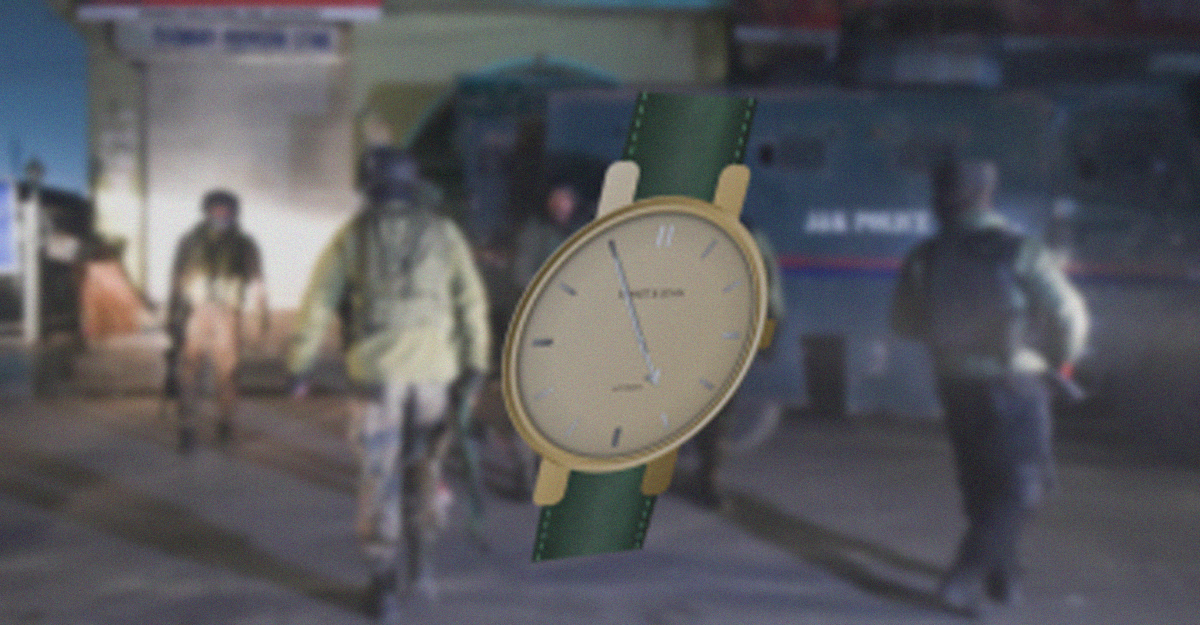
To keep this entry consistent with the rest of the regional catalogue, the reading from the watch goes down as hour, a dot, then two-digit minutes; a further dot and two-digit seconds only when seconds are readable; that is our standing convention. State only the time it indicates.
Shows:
4.55
